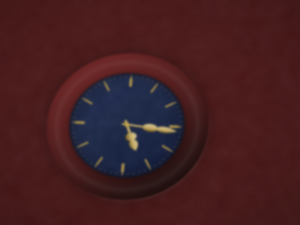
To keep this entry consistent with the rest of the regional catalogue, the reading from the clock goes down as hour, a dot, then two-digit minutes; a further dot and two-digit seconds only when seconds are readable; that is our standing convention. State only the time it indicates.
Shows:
5.16
